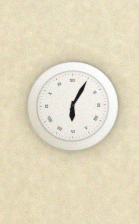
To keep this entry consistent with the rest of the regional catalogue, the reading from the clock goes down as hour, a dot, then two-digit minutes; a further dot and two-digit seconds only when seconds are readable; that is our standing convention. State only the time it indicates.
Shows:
6.05
